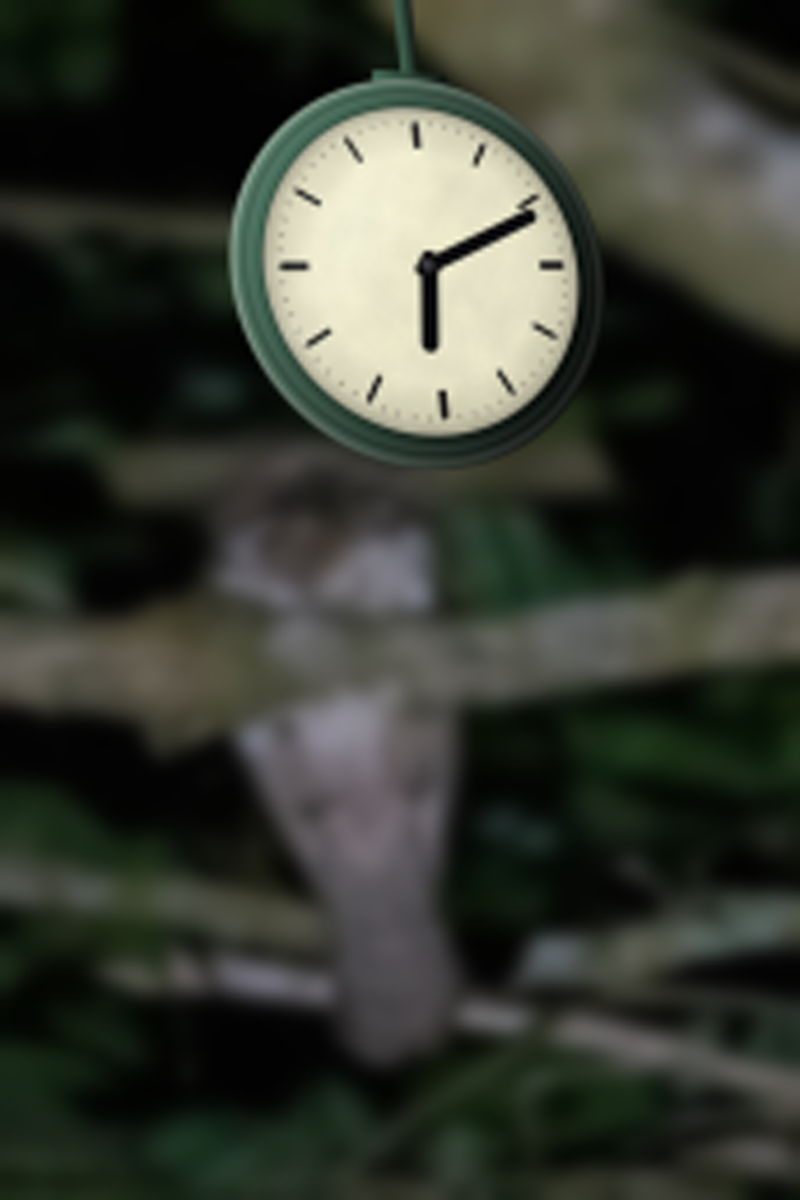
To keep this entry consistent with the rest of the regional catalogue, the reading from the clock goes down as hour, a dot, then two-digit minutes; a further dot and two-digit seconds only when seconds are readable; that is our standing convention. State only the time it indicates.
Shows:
6.11
